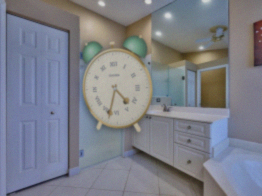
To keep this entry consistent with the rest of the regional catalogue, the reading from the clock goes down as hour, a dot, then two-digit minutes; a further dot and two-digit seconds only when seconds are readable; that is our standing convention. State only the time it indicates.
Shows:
4.33
